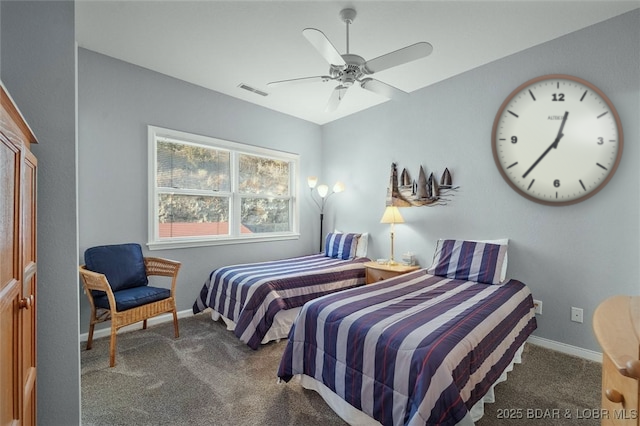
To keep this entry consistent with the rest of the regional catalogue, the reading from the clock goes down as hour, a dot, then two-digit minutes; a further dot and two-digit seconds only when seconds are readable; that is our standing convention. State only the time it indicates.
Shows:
12.37
